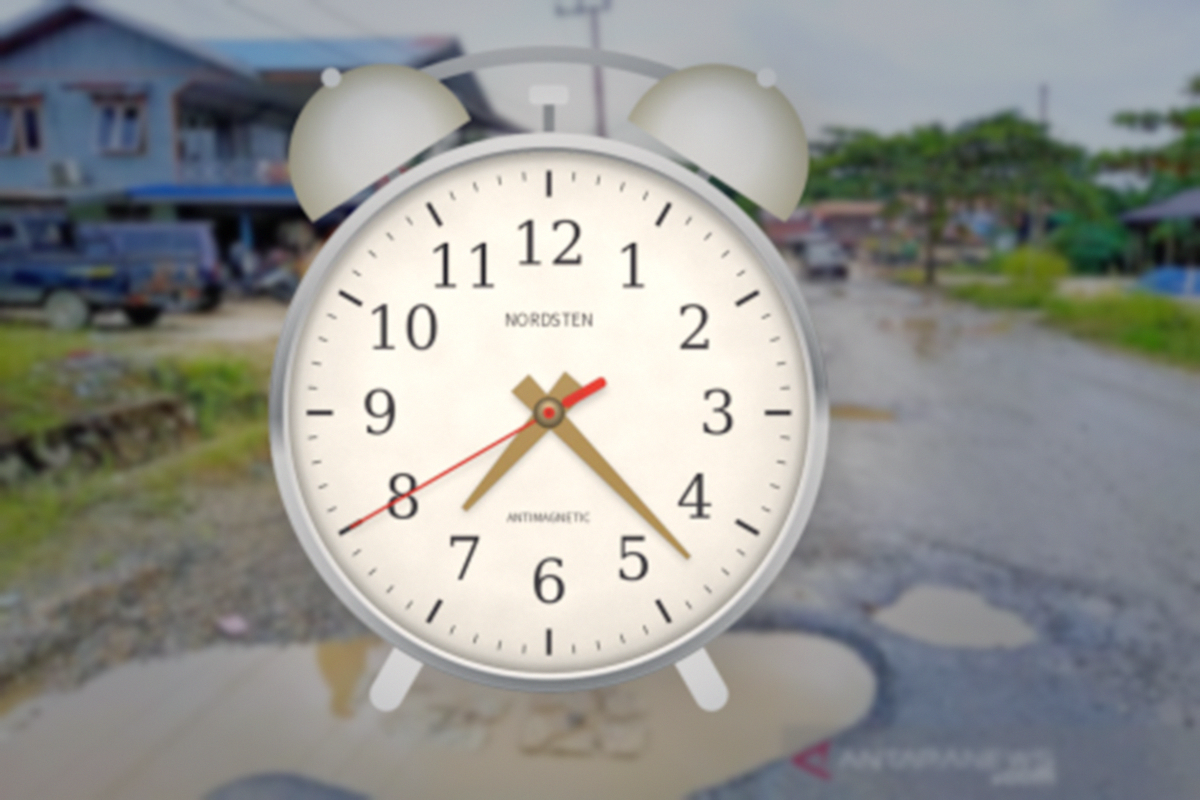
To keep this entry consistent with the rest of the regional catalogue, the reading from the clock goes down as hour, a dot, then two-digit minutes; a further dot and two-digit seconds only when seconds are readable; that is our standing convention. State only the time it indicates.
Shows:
7.22.40
